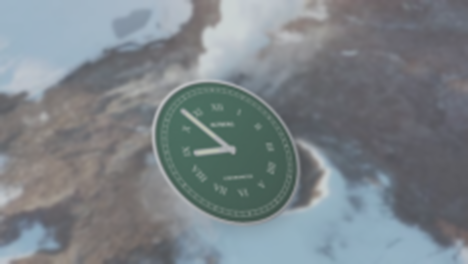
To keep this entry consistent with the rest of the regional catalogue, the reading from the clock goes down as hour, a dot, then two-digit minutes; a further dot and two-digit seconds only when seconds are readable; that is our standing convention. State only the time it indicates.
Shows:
8.53
